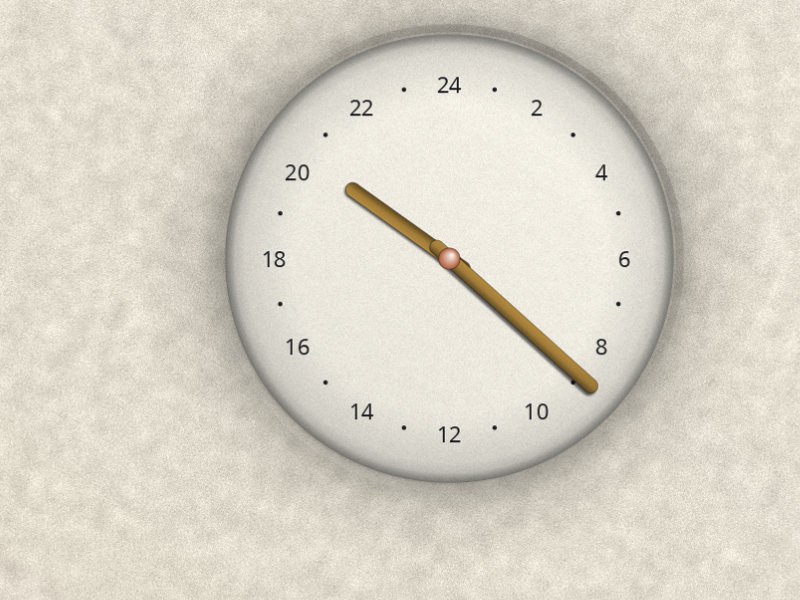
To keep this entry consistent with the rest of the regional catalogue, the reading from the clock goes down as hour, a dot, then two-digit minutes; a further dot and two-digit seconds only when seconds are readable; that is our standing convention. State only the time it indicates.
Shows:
20.22
